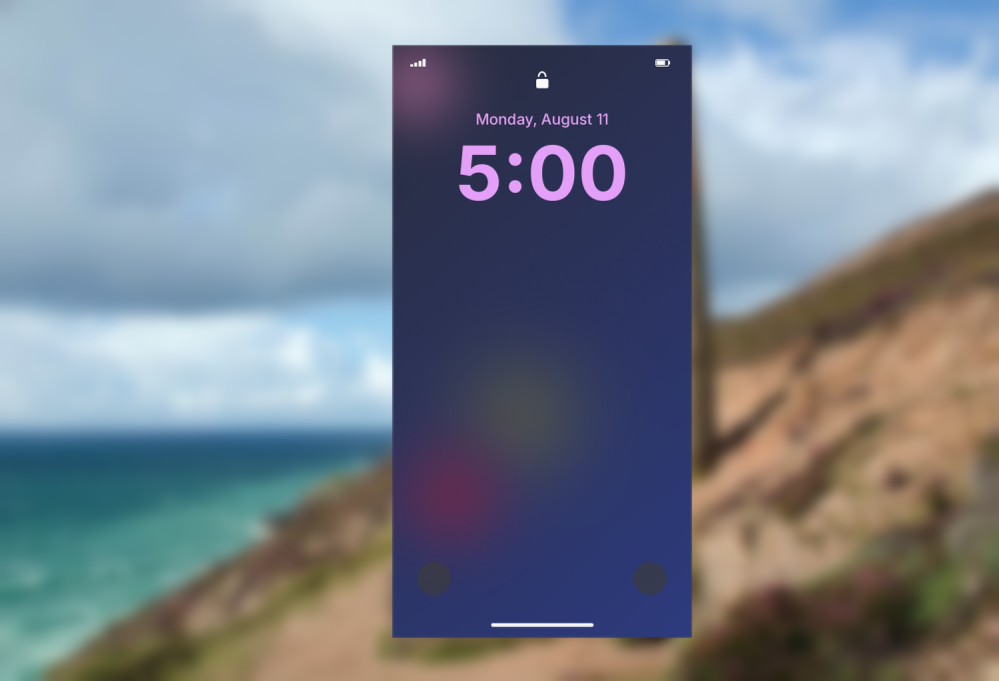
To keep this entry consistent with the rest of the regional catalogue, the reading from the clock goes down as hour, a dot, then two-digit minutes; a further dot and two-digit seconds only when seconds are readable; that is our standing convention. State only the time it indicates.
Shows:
5.00
